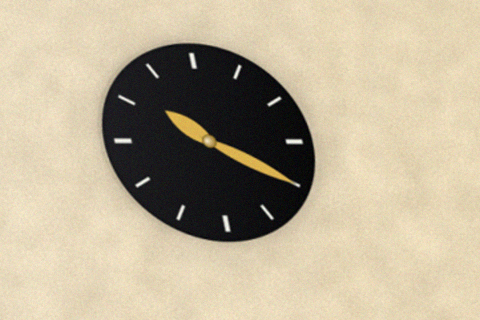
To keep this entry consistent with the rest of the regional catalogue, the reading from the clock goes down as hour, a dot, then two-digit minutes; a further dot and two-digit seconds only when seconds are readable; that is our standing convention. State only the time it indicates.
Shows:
10.20
